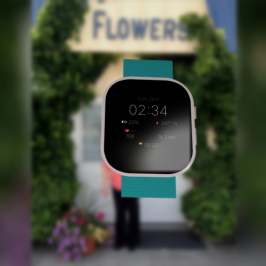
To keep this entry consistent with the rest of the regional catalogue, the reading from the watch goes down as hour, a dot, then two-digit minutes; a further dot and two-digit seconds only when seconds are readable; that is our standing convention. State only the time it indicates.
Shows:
2.34
